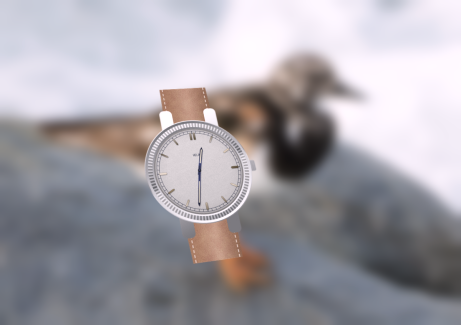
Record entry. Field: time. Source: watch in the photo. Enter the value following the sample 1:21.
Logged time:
12:32
